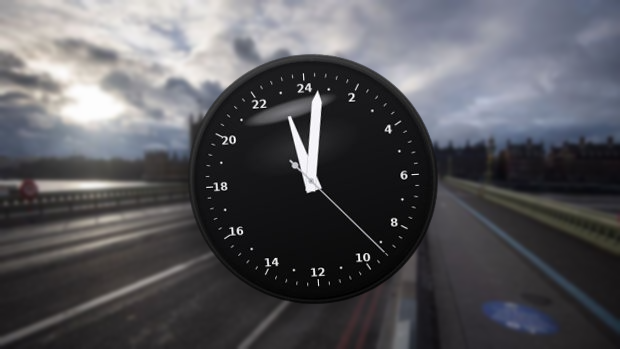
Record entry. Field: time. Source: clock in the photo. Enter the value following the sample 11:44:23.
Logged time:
23:01:23
